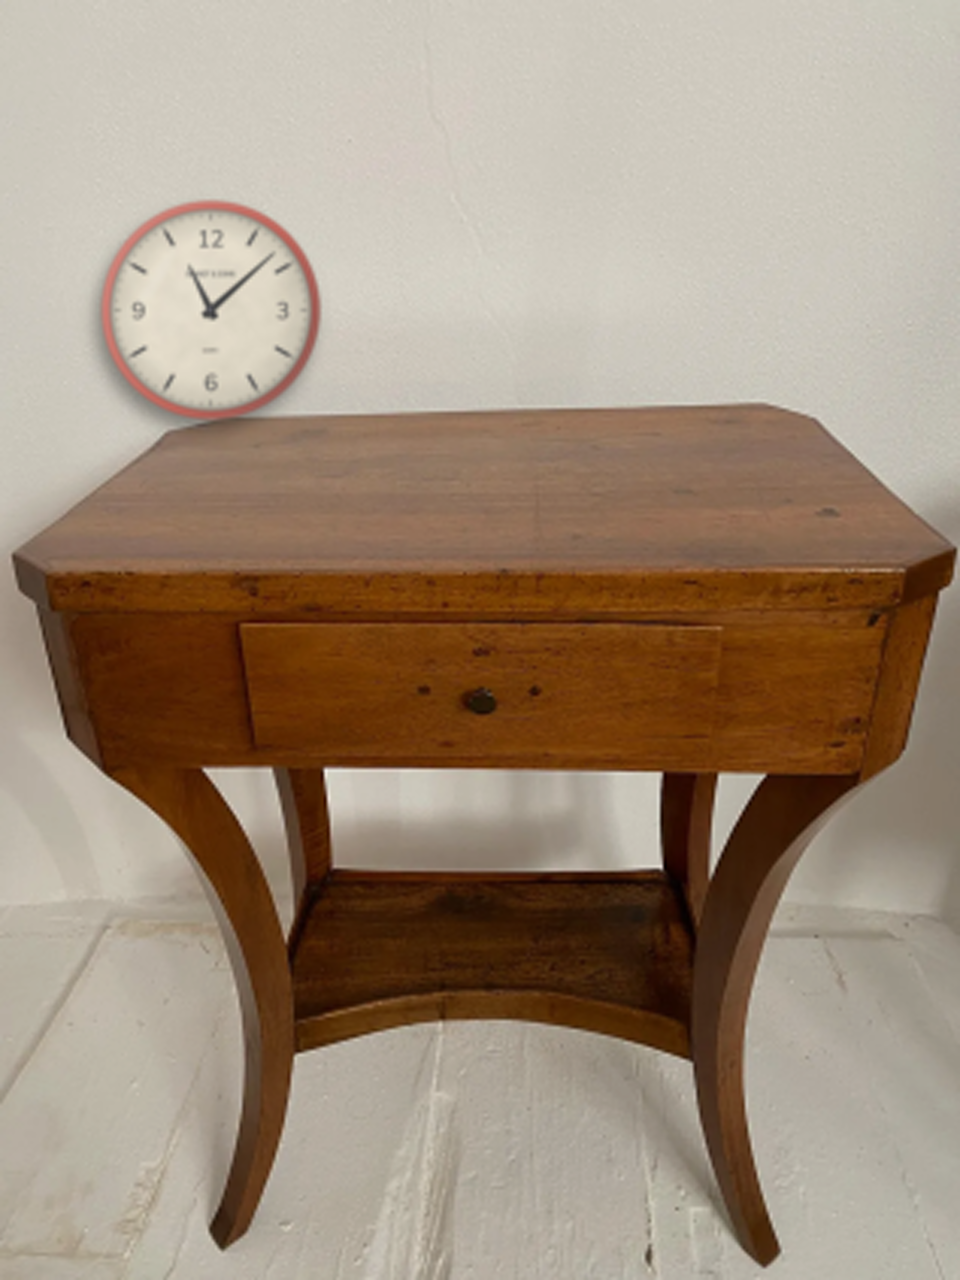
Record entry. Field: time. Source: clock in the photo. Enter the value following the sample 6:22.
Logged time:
11:08
